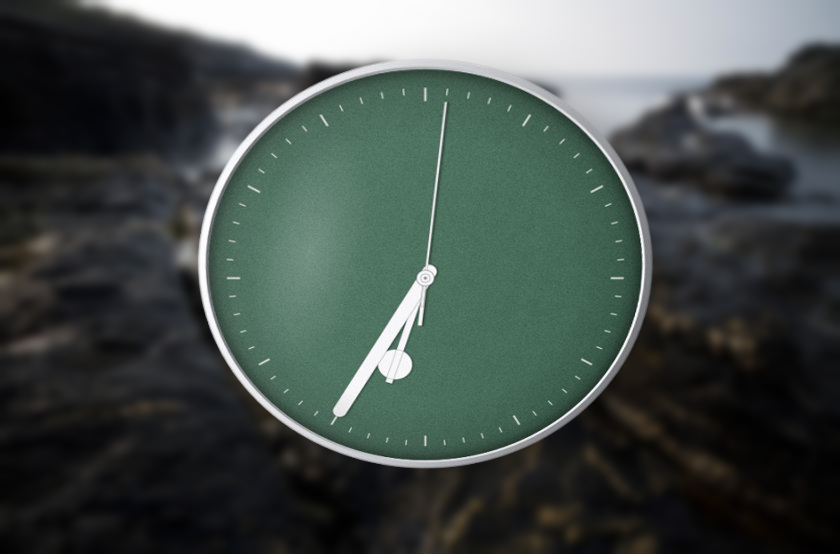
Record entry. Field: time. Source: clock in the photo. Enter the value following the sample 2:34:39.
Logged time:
6:35:01
